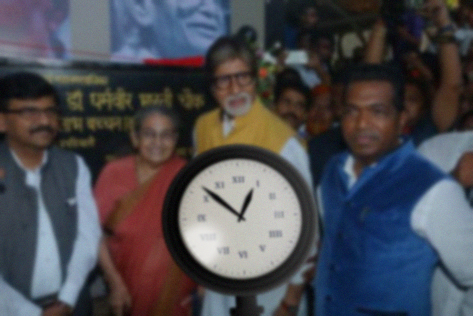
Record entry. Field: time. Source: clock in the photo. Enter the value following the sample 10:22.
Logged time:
12:52
